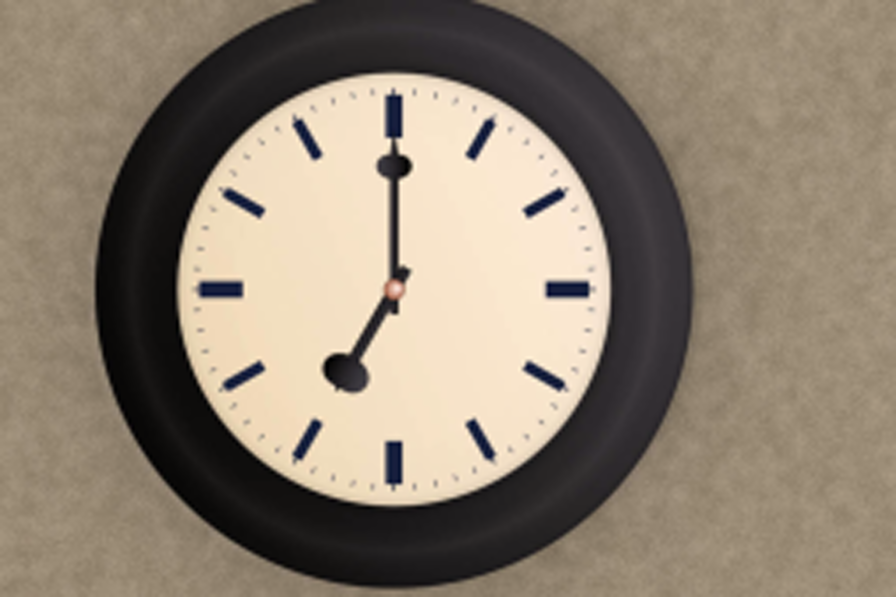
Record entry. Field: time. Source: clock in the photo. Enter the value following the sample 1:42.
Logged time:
7:00
